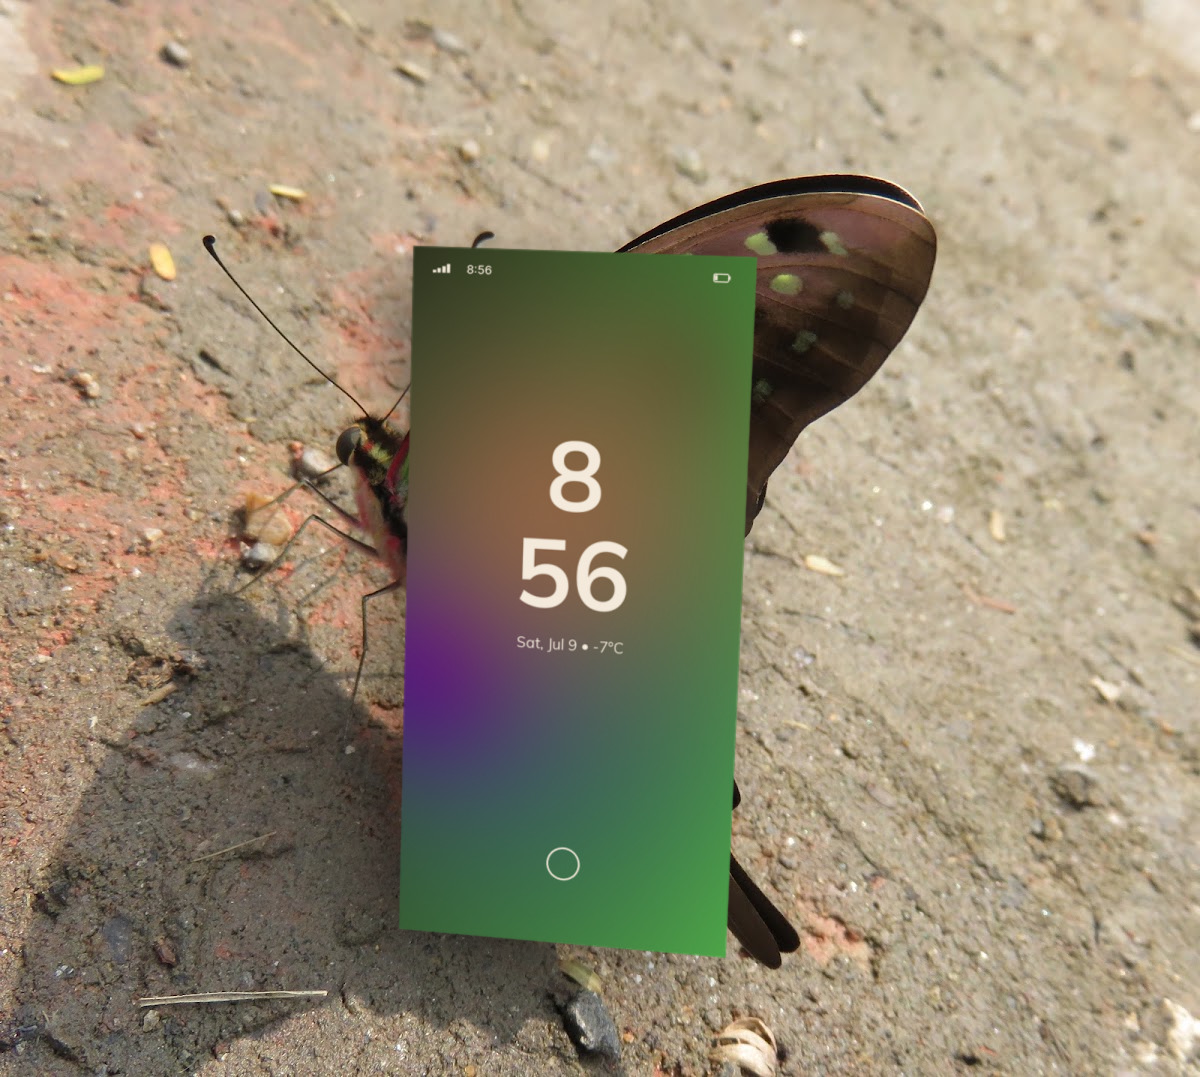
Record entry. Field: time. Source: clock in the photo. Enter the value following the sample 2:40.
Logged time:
8:56
